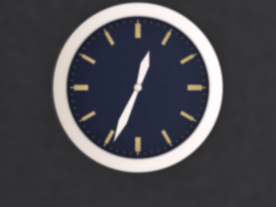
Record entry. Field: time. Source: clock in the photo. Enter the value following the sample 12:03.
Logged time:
12:34
